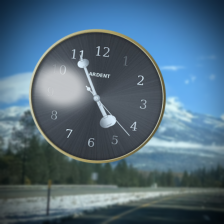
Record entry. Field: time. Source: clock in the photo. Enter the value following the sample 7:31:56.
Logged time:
4:55:22
